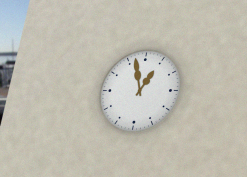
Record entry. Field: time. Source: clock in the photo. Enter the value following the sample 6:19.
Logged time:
12:57
